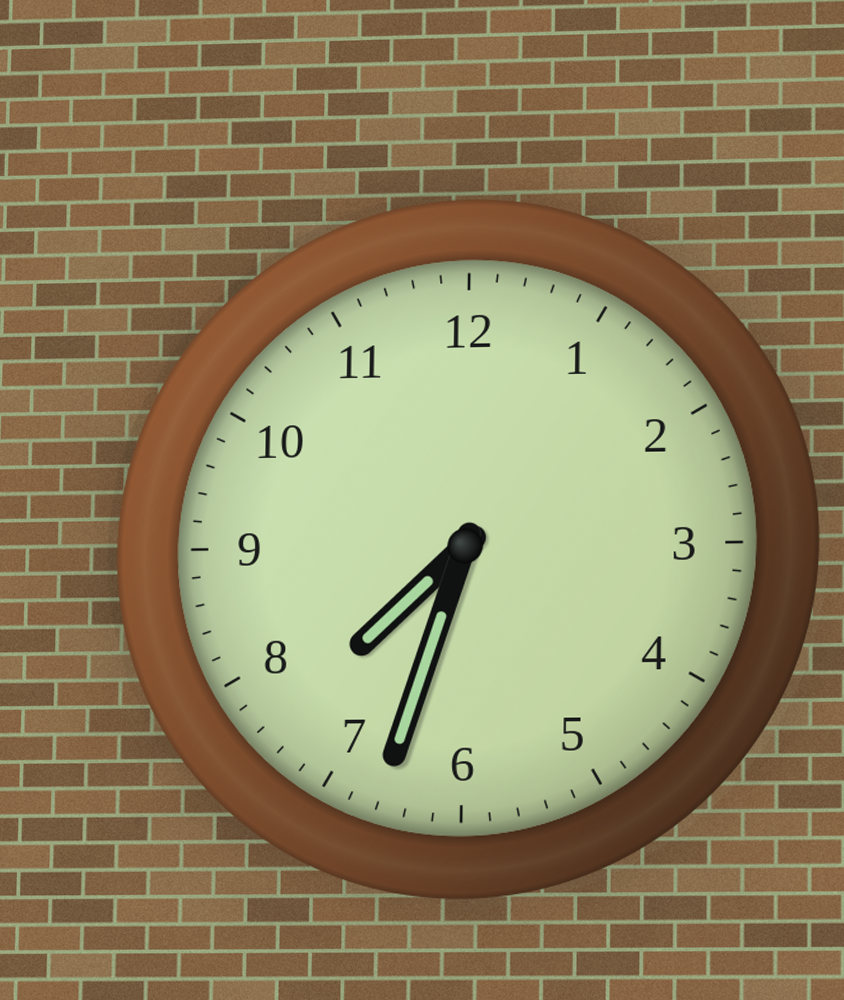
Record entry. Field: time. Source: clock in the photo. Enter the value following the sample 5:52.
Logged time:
7:33
